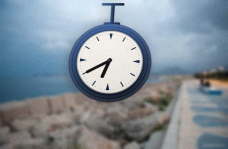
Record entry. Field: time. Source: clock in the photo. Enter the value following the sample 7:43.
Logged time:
6:40
